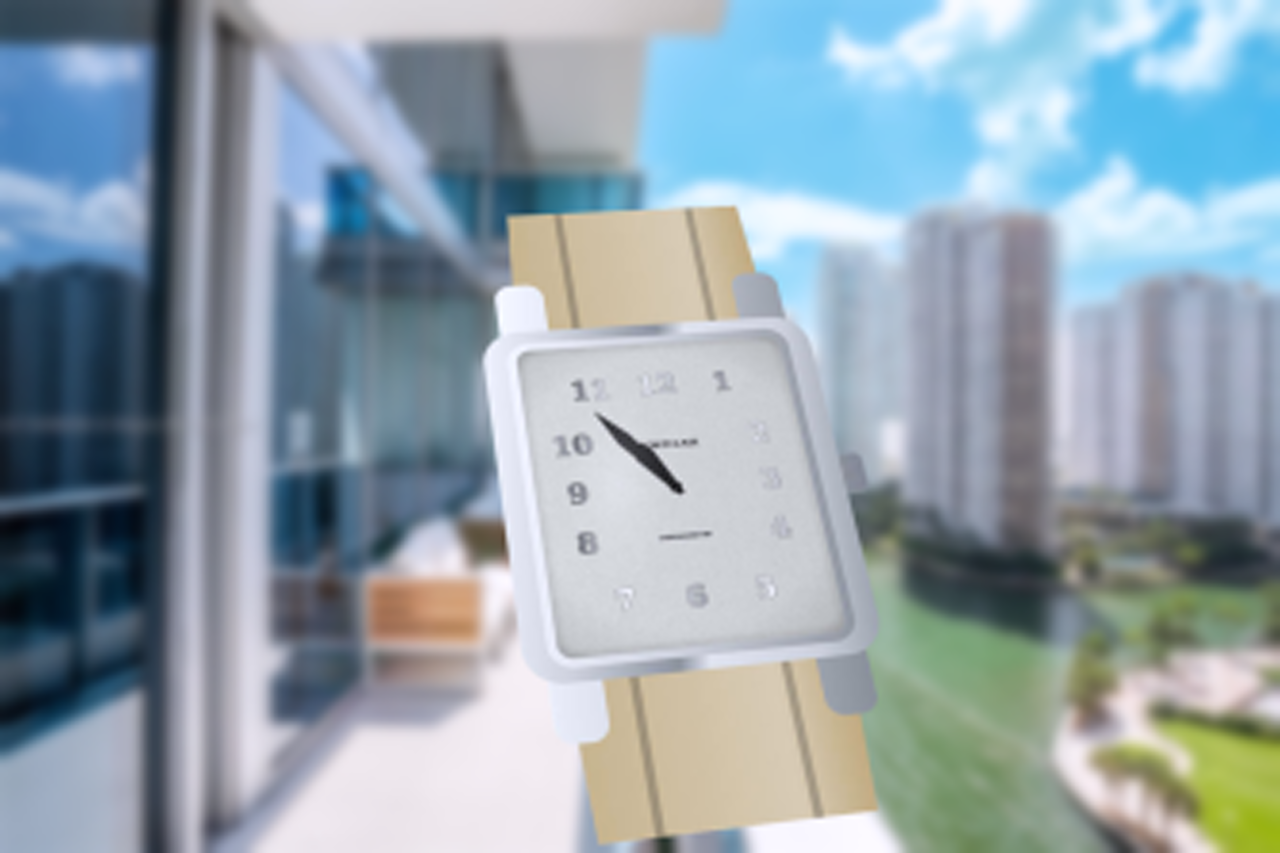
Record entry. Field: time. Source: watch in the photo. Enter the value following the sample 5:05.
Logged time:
10:54
